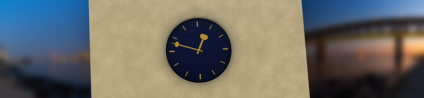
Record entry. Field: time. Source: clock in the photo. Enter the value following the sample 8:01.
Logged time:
12:48
